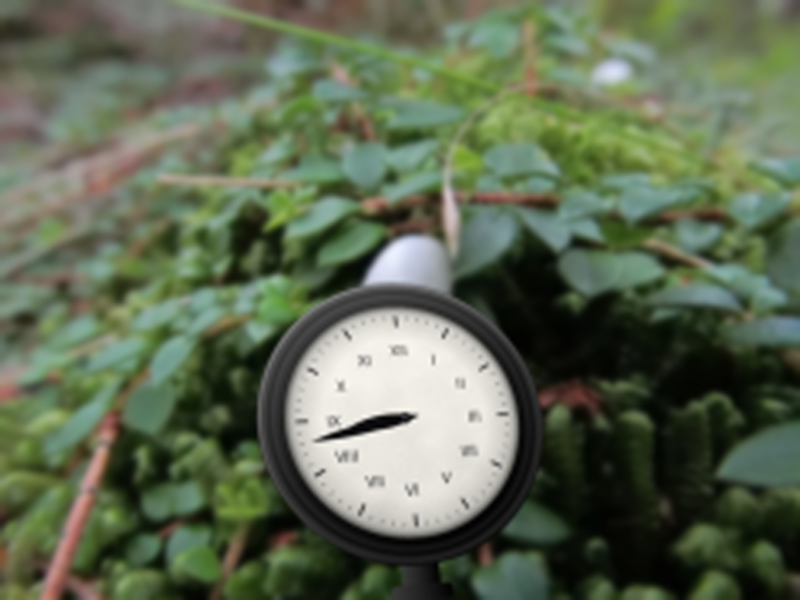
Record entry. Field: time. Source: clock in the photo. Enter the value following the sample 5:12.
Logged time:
8:43
